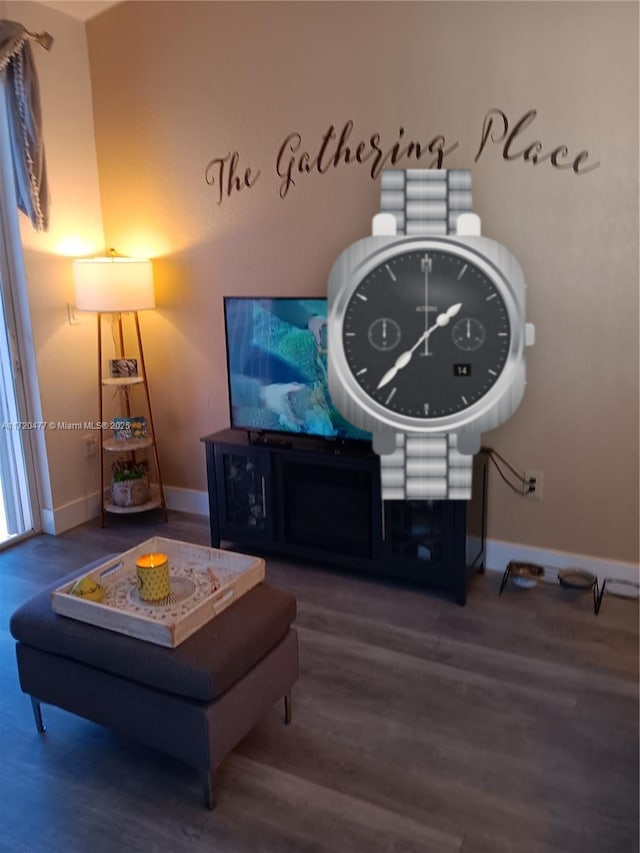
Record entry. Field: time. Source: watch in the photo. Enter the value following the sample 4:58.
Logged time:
1:37
